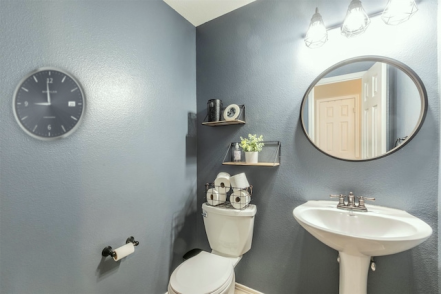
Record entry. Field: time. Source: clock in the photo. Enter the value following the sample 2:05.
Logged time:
8:59
